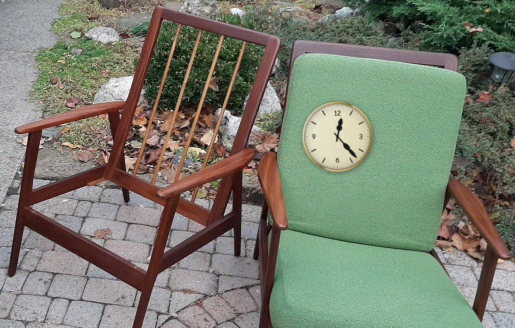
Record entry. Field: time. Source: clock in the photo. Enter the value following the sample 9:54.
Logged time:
12:23
